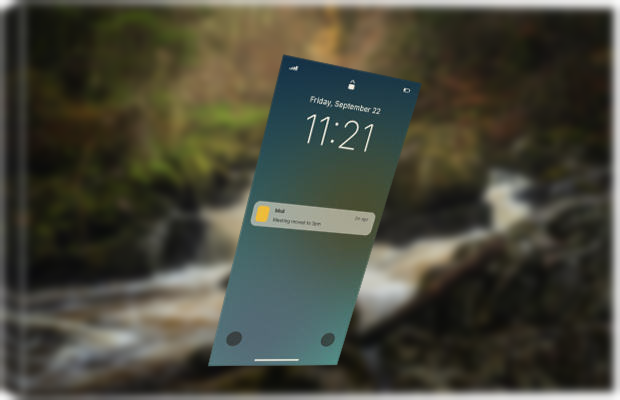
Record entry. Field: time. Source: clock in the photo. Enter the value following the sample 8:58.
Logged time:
11:21
